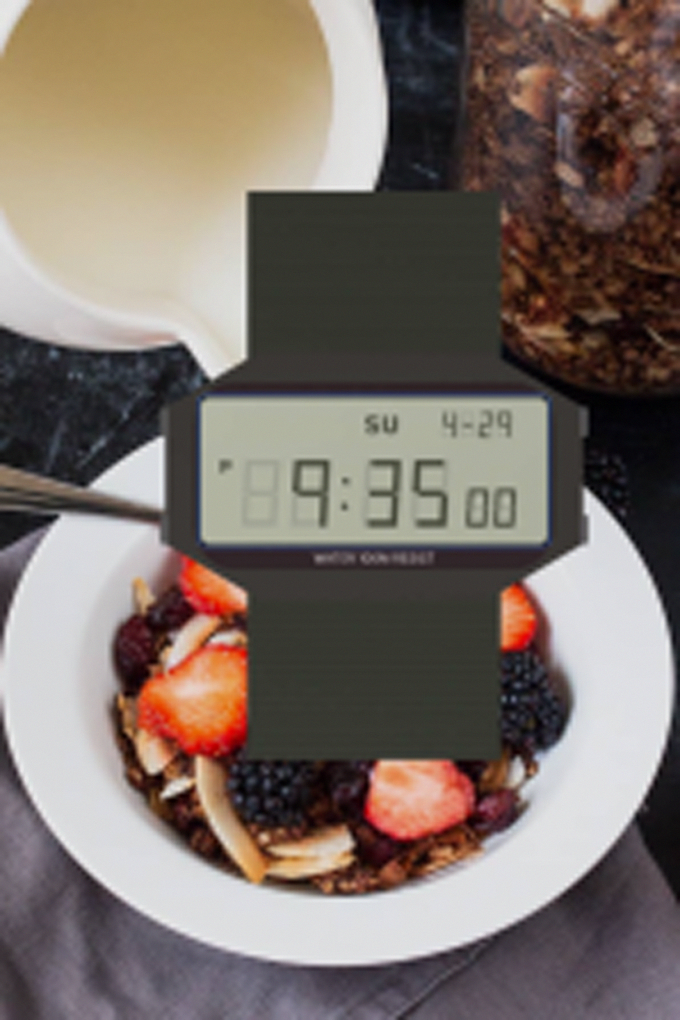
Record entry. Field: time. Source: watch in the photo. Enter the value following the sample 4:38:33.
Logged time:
9:35:00
